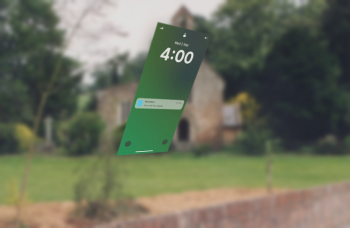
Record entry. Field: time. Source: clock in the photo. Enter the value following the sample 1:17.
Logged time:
4:00
